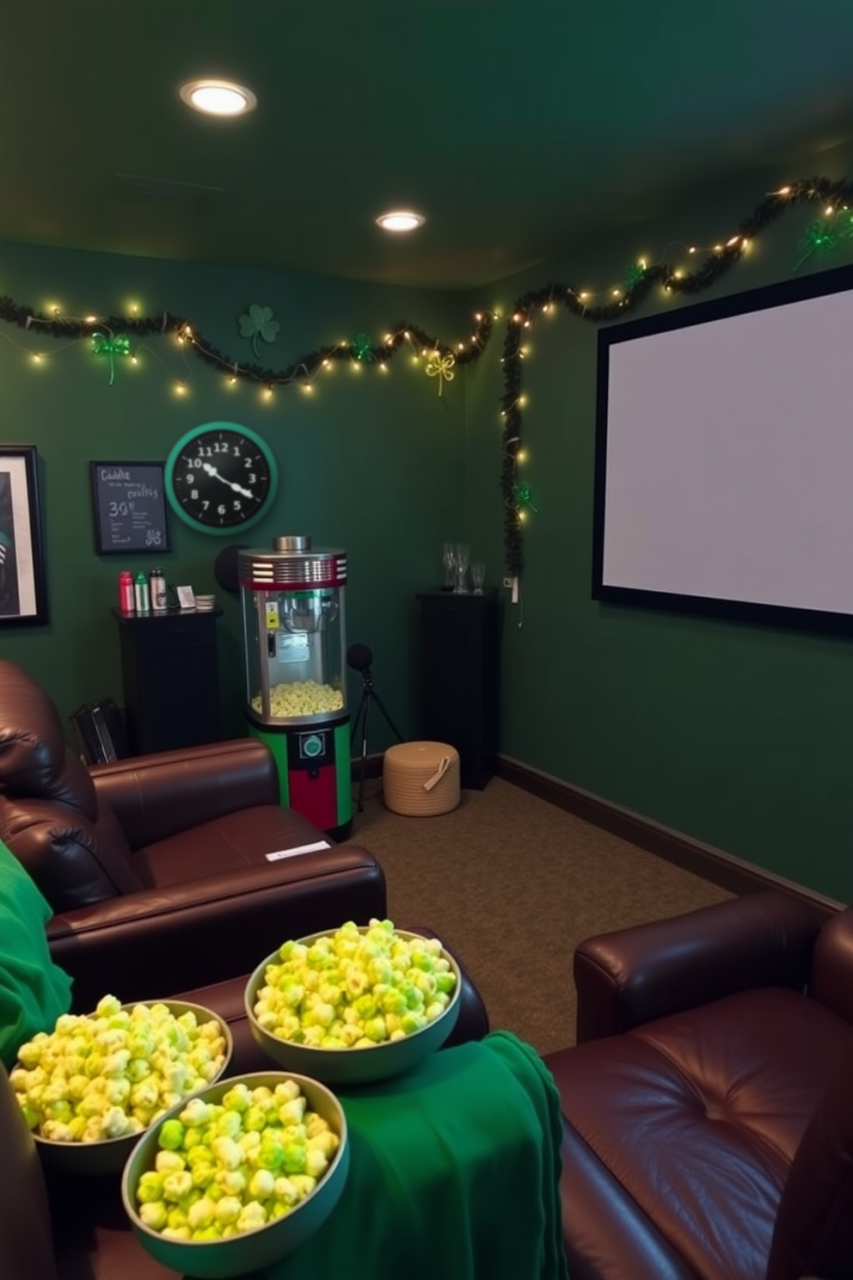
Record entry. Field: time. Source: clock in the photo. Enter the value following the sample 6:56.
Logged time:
10:20
